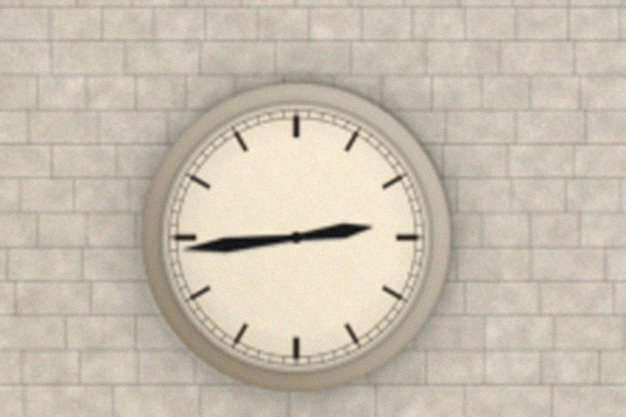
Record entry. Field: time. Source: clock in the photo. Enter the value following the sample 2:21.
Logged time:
2:44
